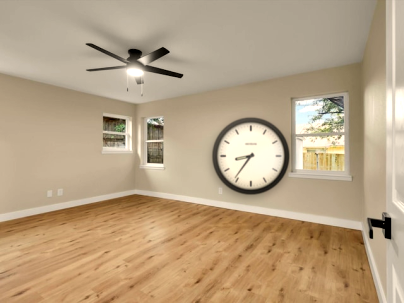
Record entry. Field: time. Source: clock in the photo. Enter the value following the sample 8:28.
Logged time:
8:36
